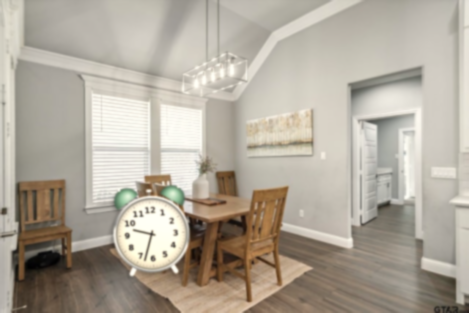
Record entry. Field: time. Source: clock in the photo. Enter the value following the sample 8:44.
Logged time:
9:33
